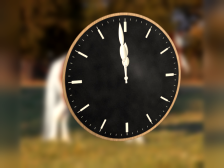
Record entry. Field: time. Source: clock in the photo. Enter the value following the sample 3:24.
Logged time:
11:59
